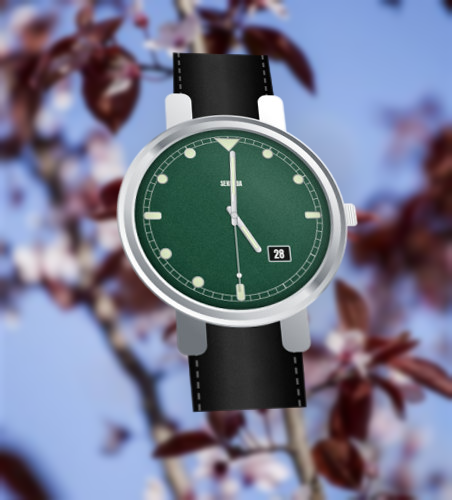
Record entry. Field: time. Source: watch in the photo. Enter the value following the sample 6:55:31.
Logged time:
5:00:30
